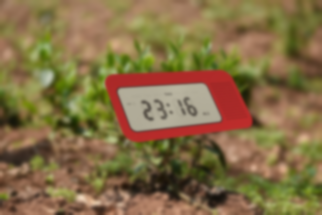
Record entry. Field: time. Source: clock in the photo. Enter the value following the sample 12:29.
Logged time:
23:16
